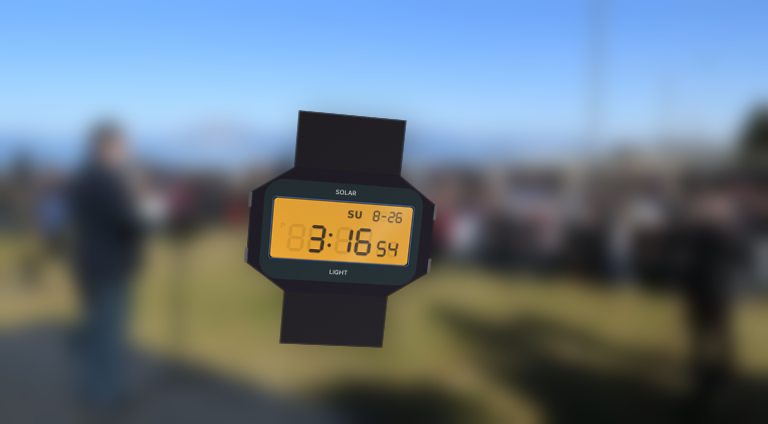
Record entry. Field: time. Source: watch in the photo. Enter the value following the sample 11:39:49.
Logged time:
3:16:54
